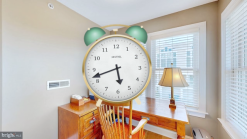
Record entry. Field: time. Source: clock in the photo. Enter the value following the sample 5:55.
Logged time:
5:42
